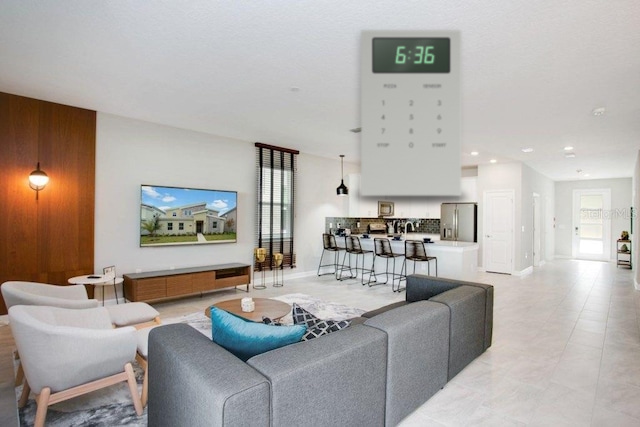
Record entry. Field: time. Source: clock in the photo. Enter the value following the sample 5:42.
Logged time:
6:36
